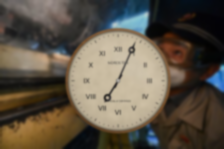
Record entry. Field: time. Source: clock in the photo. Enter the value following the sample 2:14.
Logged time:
7:04
